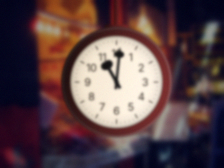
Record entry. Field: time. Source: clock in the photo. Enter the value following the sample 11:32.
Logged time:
11:01
